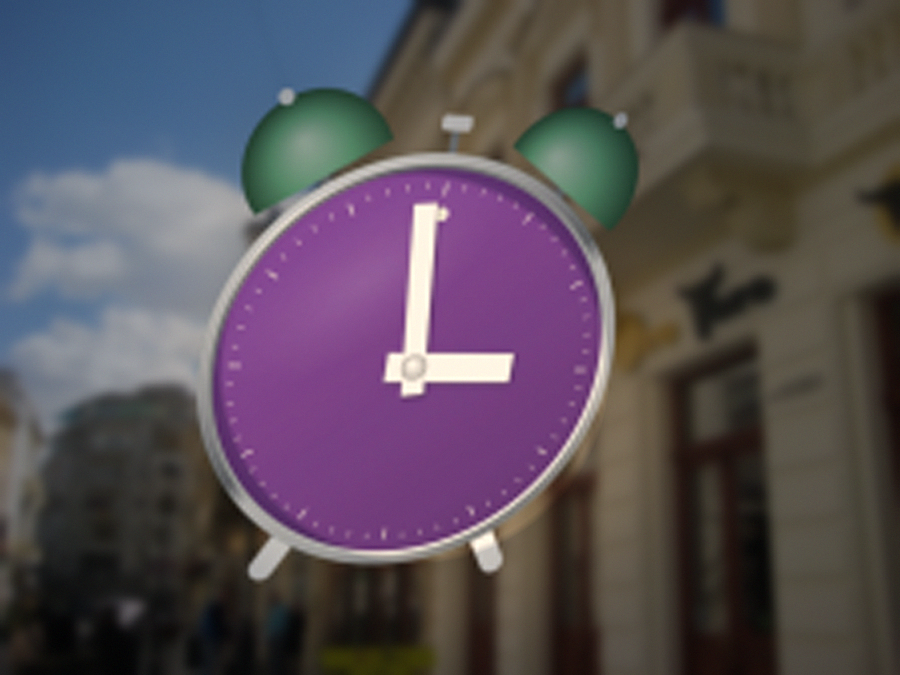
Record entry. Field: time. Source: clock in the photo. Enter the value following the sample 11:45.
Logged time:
2:59
